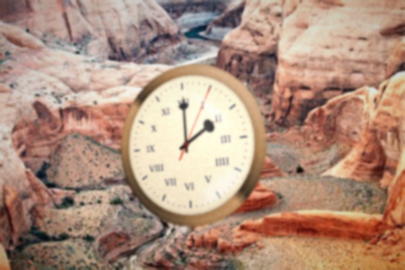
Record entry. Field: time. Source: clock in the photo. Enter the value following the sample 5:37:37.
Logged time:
2:00:05
